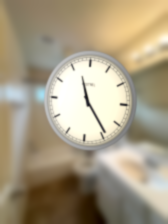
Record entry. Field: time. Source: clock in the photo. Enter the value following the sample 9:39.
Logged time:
11:24
